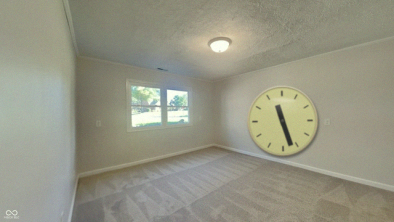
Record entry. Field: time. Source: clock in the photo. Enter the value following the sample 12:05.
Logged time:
11:27
